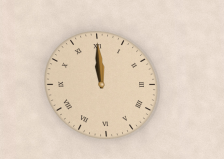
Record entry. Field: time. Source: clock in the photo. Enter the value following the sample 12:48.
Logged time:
12:00
